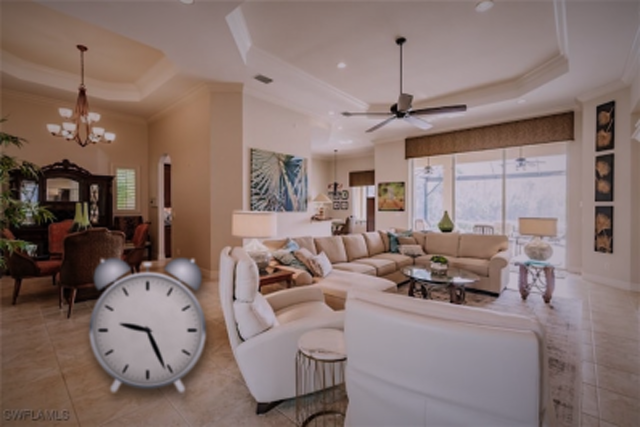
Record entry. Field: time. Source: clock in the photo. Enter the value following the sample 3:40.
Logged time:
9:26
